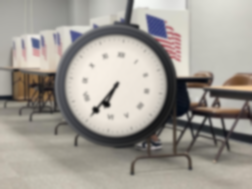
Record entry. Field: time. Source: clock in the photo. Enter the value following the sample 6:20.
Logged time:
6:35
